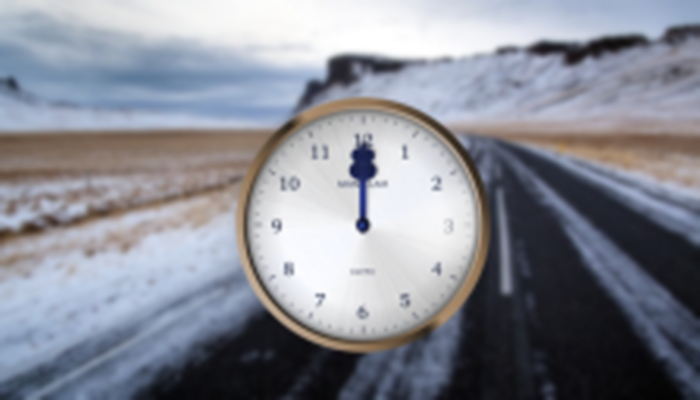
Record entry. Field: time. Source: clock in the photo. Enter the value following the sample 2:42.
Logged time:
12:00
